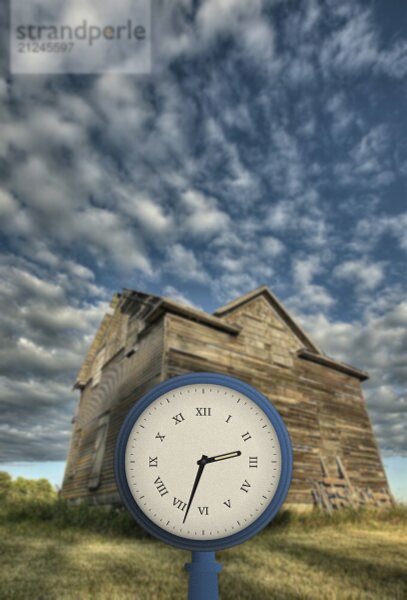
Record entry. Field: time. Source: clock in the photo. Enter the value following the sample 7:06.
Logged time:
2:33
